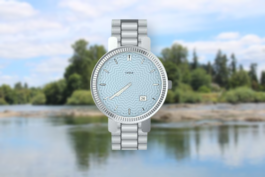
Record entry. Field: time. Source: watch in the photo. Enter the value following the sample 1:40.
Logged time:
7:39
